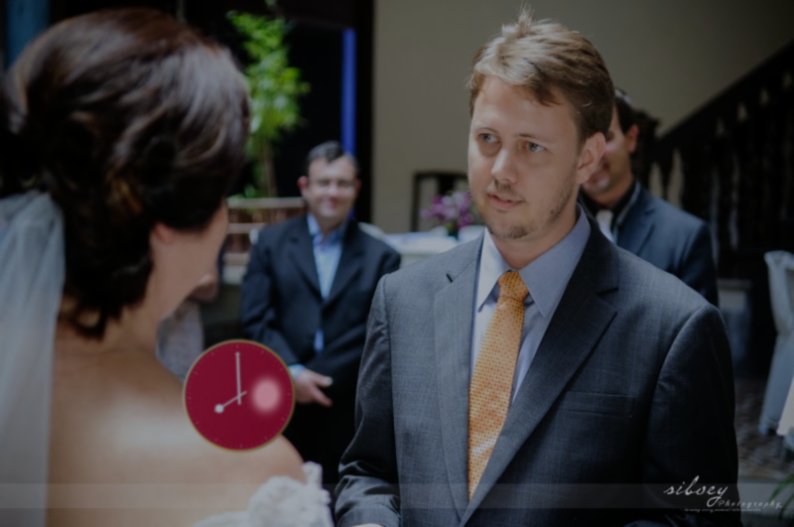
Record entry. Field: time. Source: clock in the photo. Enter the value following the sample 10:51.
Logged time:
8:00
